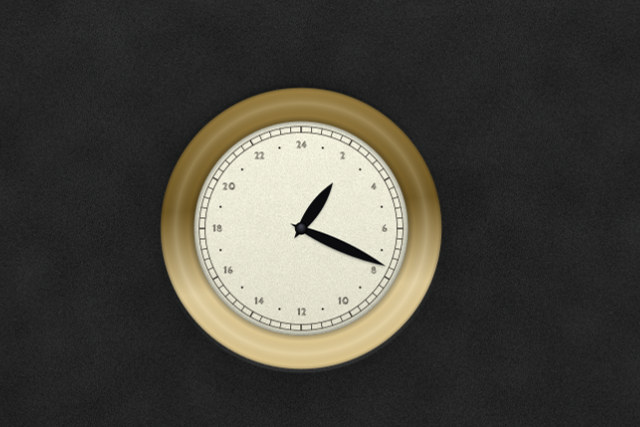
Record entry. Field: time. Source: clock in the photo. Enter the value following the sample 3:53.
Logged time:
2:19
